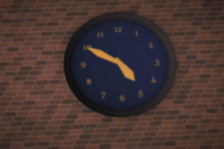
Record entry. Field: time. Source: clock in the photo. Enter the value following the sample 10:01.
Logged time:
4:50
